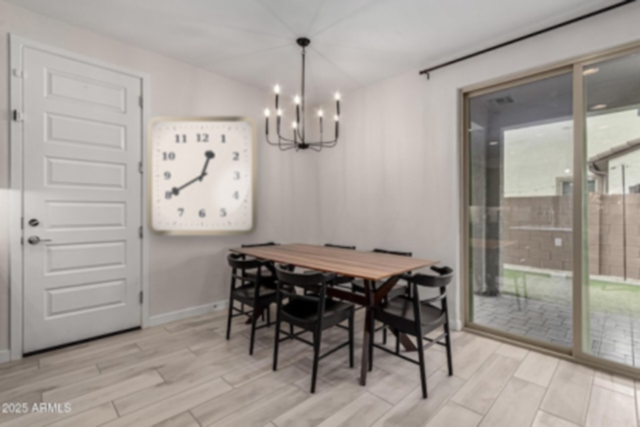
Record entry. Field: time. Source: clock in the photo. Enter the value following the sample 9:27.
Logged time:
12:40
